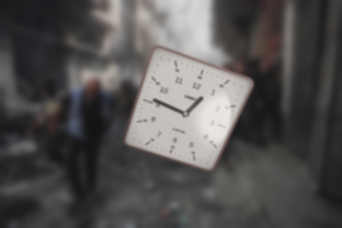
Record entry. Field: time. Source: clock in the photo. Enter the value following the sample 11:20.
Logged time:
12:46
